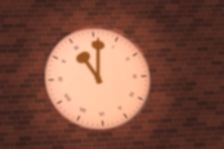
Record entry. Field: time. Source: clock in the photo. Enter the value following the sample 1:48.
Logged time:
11:01
